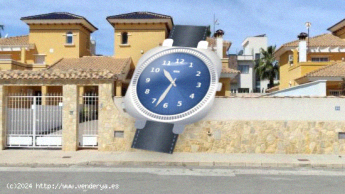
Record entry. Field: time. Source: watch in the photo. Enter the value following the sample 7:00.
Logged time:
10:33
